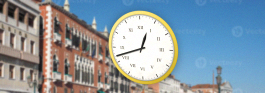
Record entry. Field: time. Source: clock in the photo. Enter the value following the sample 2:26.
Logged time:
12:42
